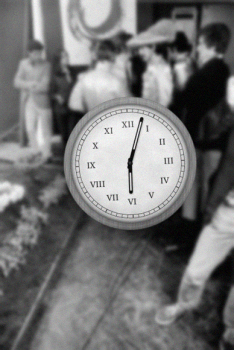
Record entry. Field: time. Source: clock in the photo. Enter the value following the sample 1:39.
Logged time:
6:03
